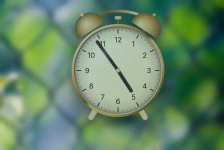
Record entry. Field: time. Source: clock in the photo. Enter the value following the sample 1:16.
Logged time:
4:54
